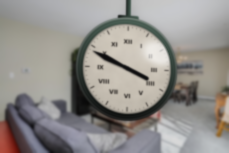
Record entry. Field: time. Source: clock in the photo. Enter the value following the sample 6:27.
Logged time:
3:49
